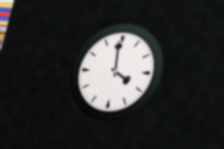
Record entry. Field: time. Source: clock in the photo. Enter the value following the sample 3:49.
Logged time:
3:59
